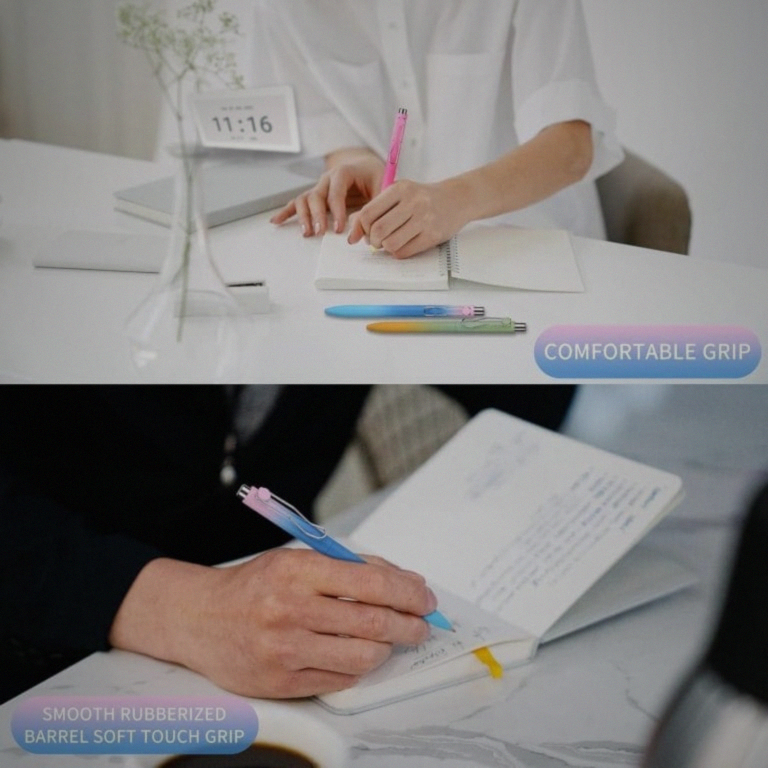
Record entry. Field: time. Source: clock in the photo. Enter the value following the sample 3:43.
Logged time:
11:16
